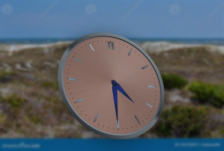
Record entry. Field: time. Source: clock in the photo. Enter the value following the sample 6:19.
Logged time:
4:30
